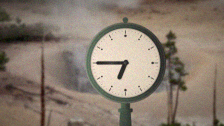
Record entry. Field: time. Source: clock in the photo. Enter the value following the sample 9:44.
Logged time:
6:45
